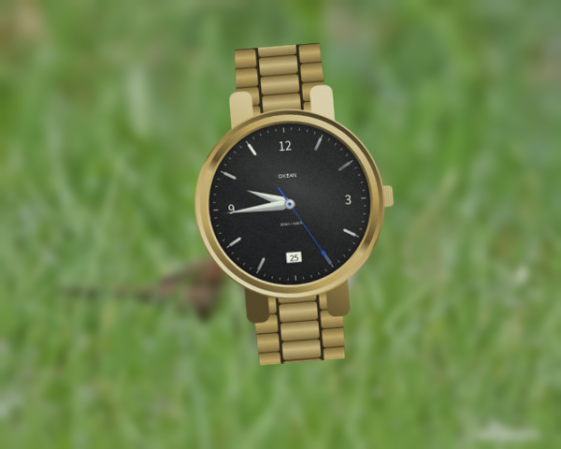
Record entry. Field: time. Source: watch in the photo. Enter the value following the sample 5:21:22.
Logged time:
9:44:25
